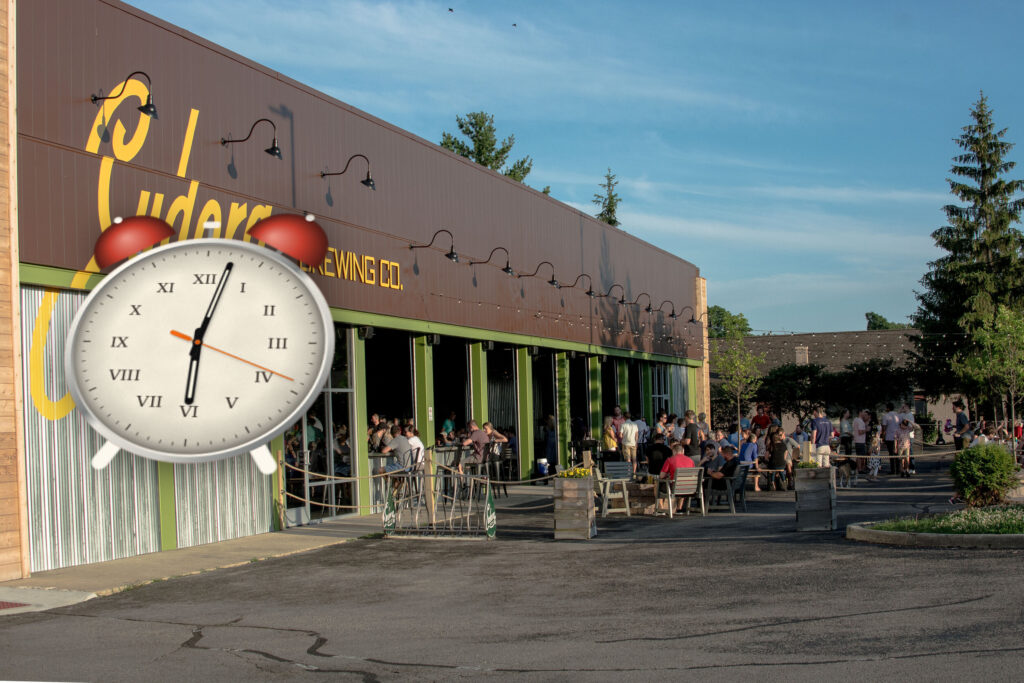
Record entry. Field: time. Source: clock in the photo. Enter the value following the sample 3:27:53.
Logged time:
6:02:19
